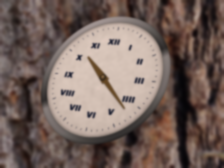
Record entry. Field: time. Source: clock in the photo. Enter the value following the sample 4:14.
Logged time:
10:22
